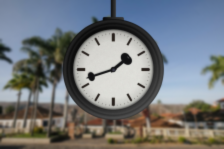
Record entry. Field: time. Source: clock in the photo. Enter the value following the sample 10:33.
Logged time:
1:42
